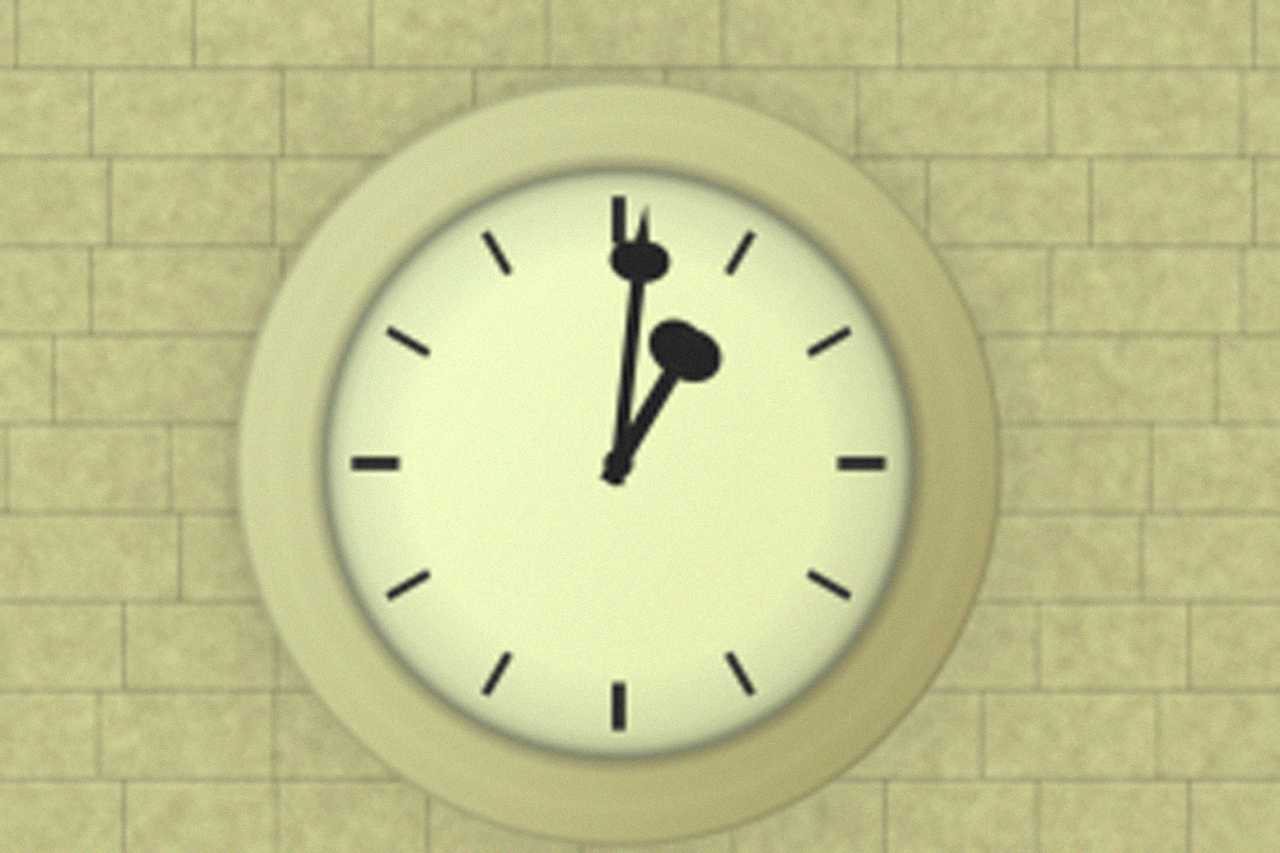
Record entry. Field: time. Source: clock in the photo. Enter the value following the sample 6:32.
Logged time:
1:01
